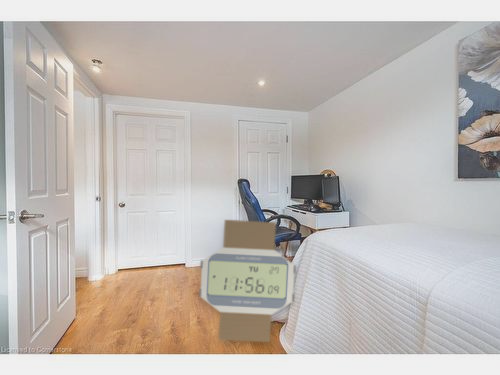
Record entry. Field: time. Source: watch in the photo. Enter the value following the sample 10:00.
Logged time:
11:56
